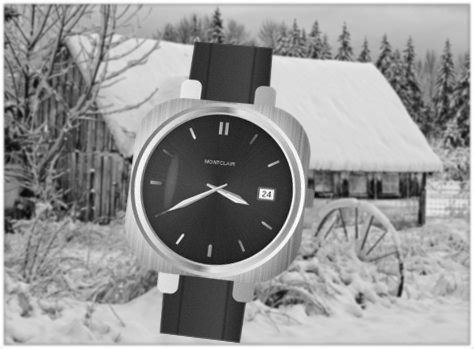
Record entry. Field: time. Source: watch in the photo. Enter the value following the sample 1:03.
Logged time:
3:40
